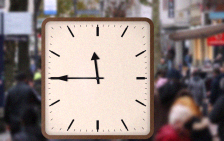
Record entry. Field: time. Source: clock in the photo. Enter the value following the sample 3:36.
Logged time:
11:45
